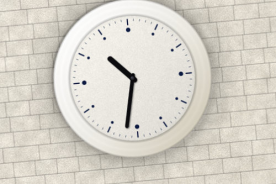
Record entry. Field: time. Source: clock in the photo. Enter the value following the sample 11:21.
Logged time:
10:32
